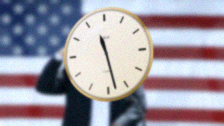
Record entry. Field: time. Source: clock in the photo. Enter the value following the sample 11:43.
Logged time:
11:28
